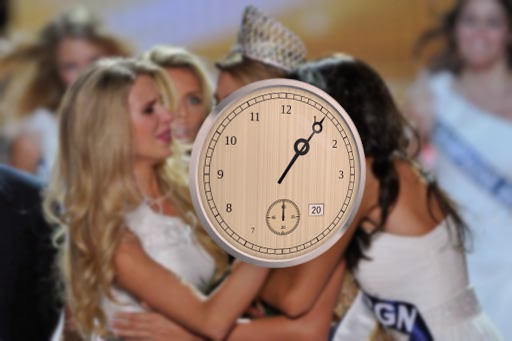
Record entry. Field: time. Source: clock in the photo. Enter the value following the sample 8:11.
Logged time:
1:06
